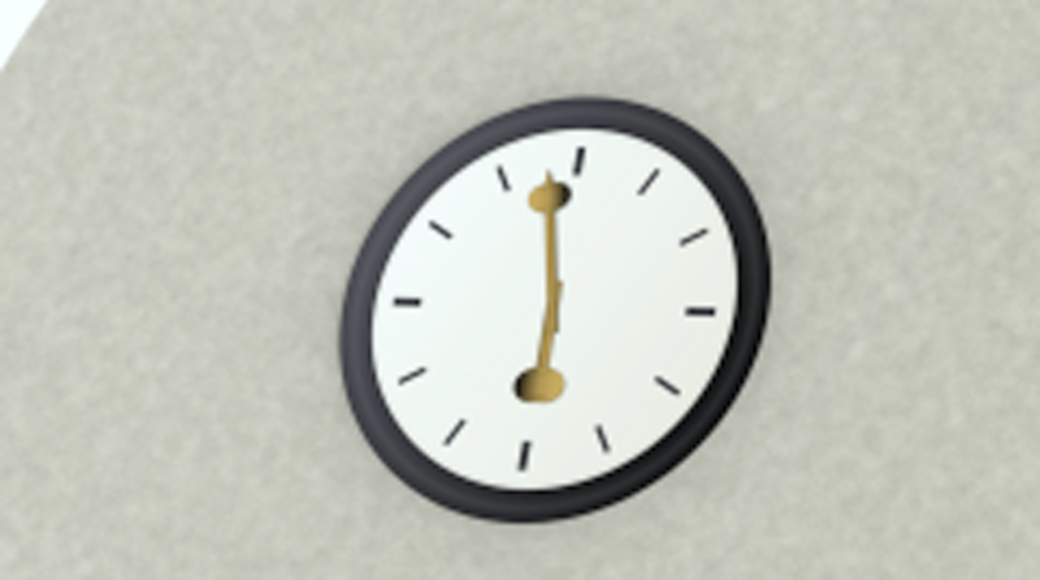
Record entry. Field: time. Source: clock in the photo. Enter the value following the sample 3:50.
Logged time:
5:58
